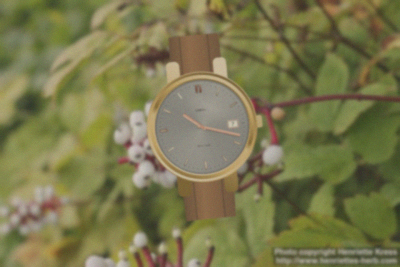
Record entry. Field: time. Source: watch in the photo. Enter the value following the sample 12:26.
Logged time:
10:18
